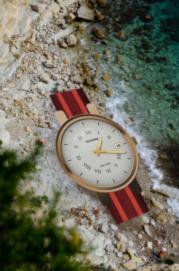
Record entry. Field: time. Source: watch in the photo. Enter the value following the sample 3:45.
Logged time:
1:18
